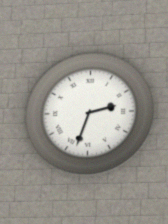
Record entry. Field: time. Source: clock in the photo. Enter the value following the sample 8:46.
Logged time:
2:33
